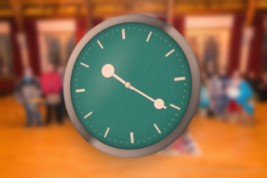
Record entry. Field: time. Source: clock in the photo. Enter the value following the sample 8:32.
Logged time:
10:21
